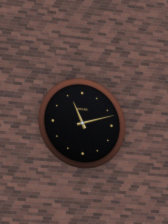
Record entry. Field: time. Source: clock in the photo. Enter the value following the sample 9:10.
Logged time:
11:12
